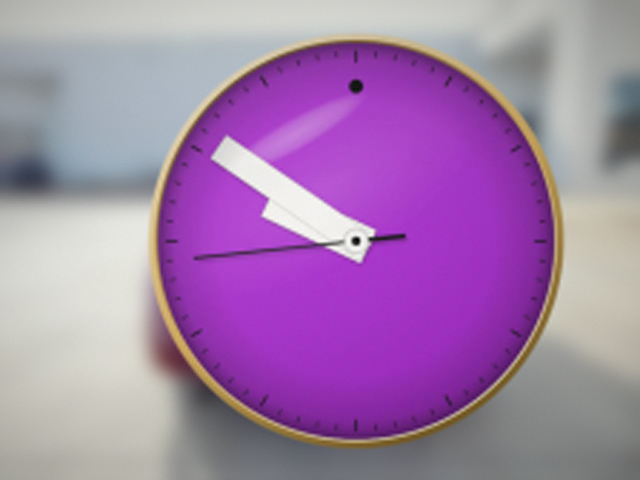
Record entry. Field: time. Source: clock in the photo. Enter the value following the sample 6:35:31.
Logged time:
9:50:44
